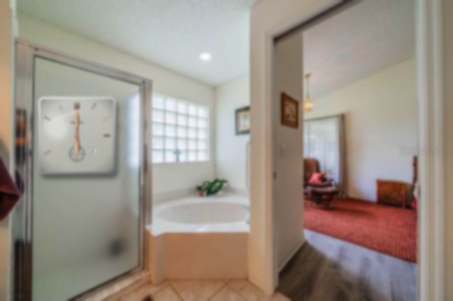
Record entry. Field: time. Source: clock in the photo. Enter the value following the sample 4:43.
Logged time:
6:00
